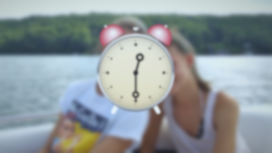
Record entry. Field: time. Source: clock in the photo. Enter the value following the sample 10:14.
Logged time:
12:30
